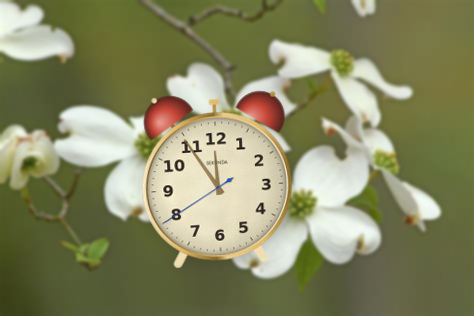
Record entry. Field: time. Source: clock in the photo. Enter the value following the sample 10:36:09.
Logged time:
11:54:40
